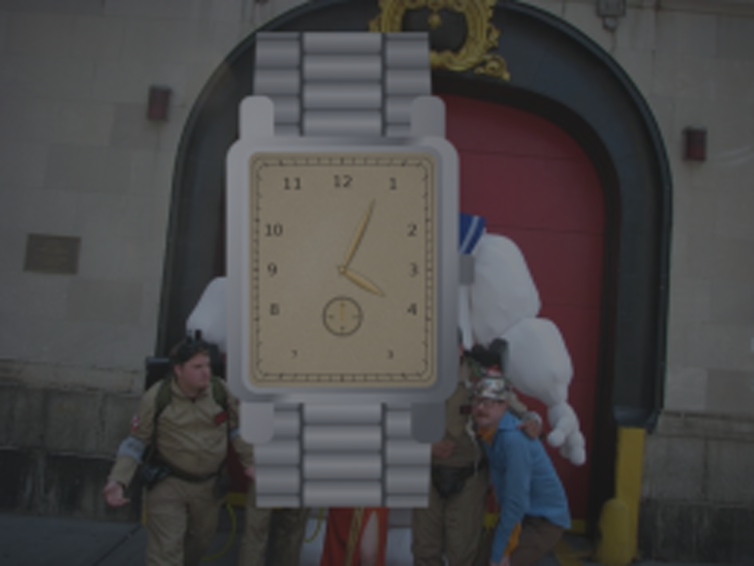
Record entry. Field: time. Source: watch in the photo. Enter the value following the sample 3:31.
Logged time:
4:04
